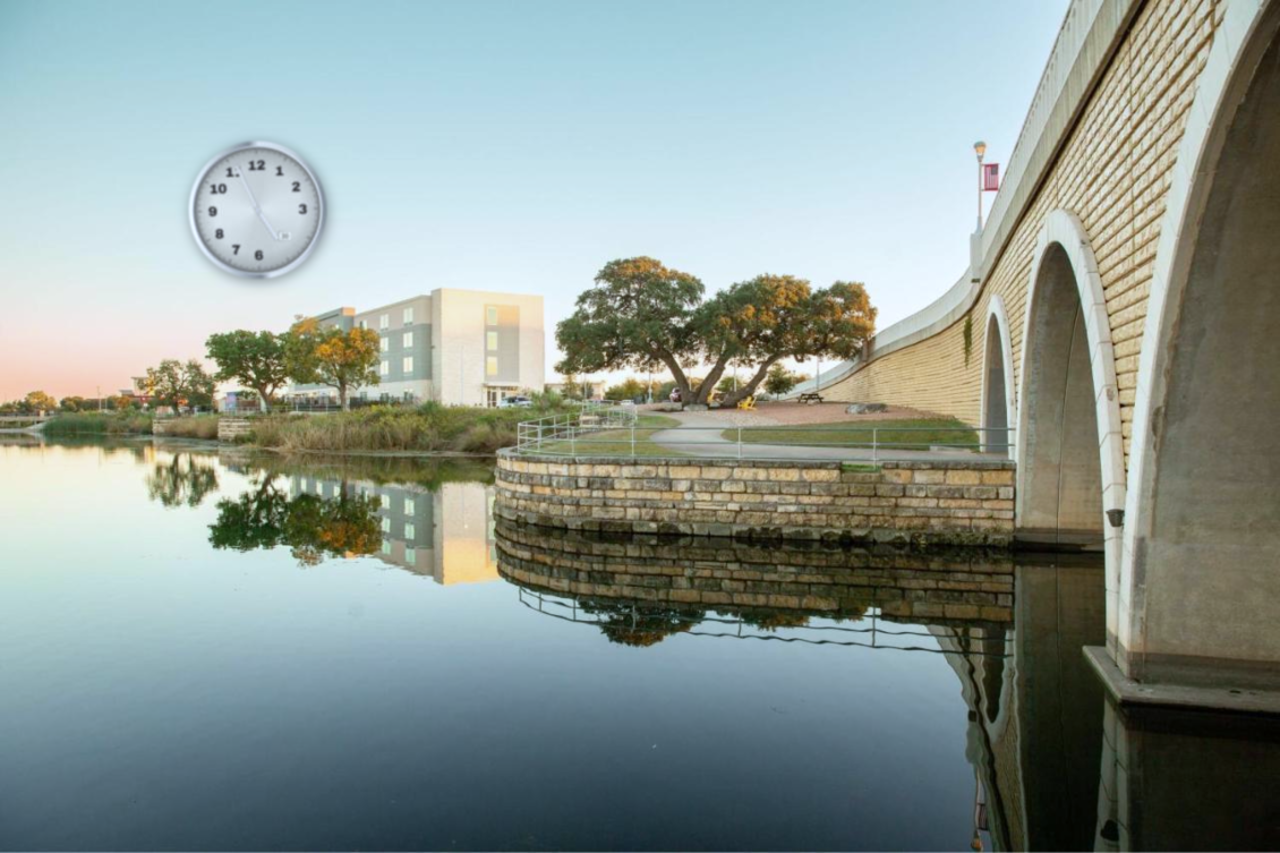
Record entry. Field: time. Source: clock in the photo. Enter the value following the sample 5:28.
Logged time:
4:56
